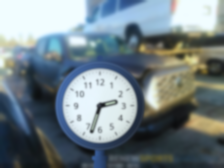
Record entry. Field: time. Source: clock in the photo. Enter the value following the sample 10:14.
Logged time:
2:33
